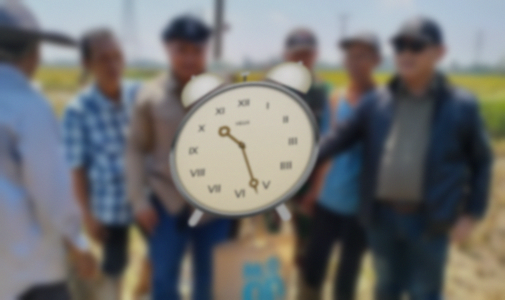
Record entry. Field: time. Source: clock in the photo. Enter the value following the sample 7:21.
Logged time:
10:27
